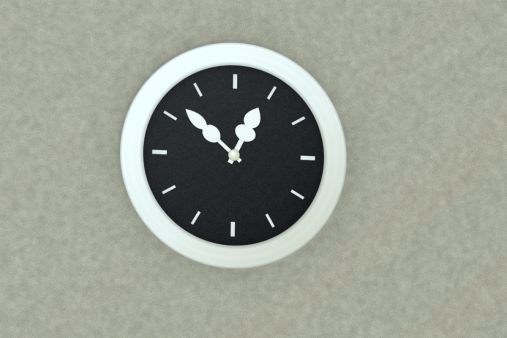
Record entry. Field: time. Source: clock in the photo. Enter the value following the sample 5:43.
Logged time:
12:52
